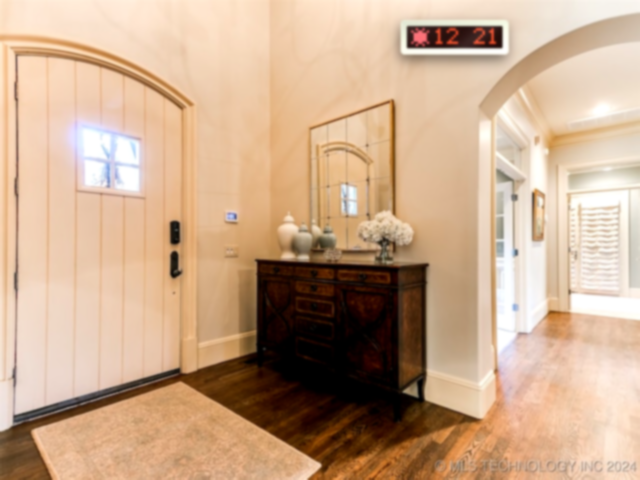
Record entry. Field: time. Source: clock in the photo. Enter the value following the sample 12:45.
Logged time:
12:21
